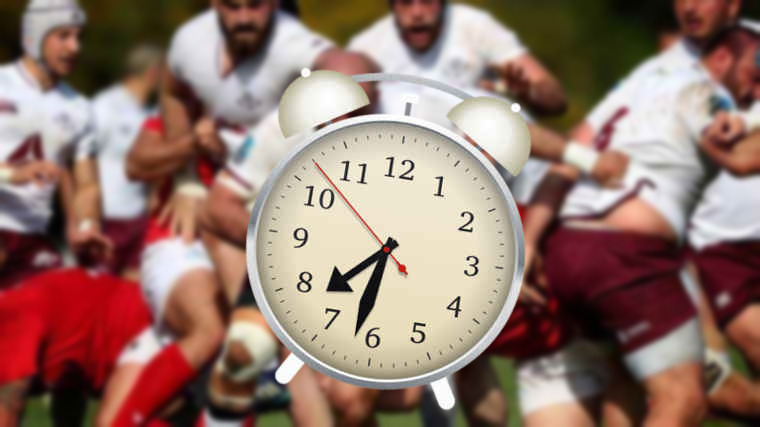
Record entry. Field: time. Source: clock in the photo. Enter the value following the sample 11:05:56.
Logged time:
7:31:52
